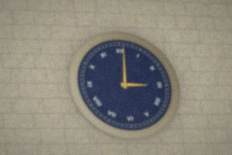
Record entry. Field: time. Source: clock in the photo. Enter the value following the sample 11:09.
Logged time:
3:01
